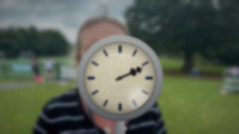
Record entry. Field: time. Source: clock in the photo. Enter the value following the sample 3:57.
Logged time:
2:11
